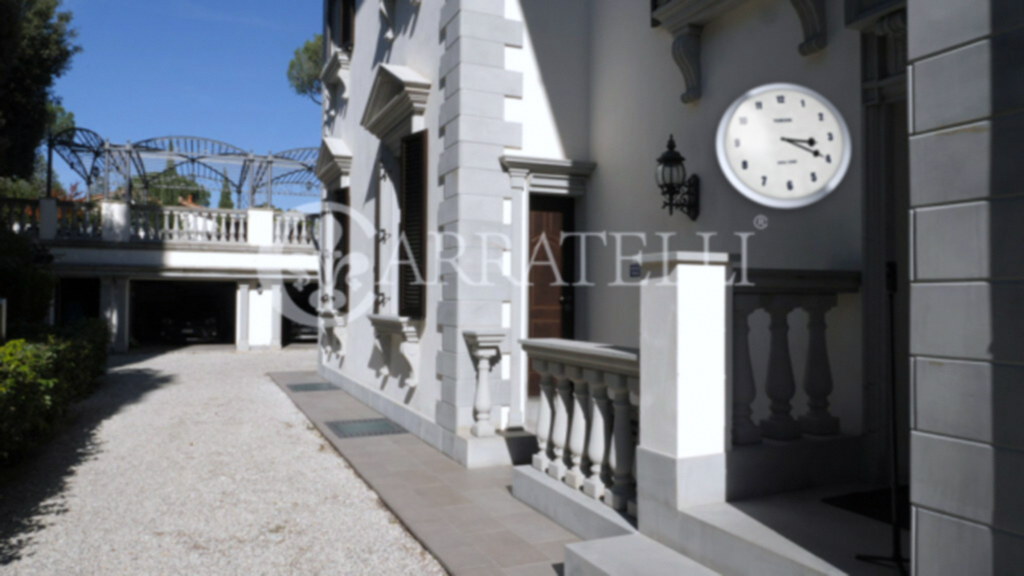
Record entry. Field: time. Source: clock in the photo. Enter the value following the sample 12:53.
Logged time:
3:20
